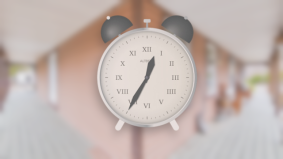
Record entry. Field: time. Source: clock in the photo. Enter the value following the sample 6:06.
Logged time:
12:35
